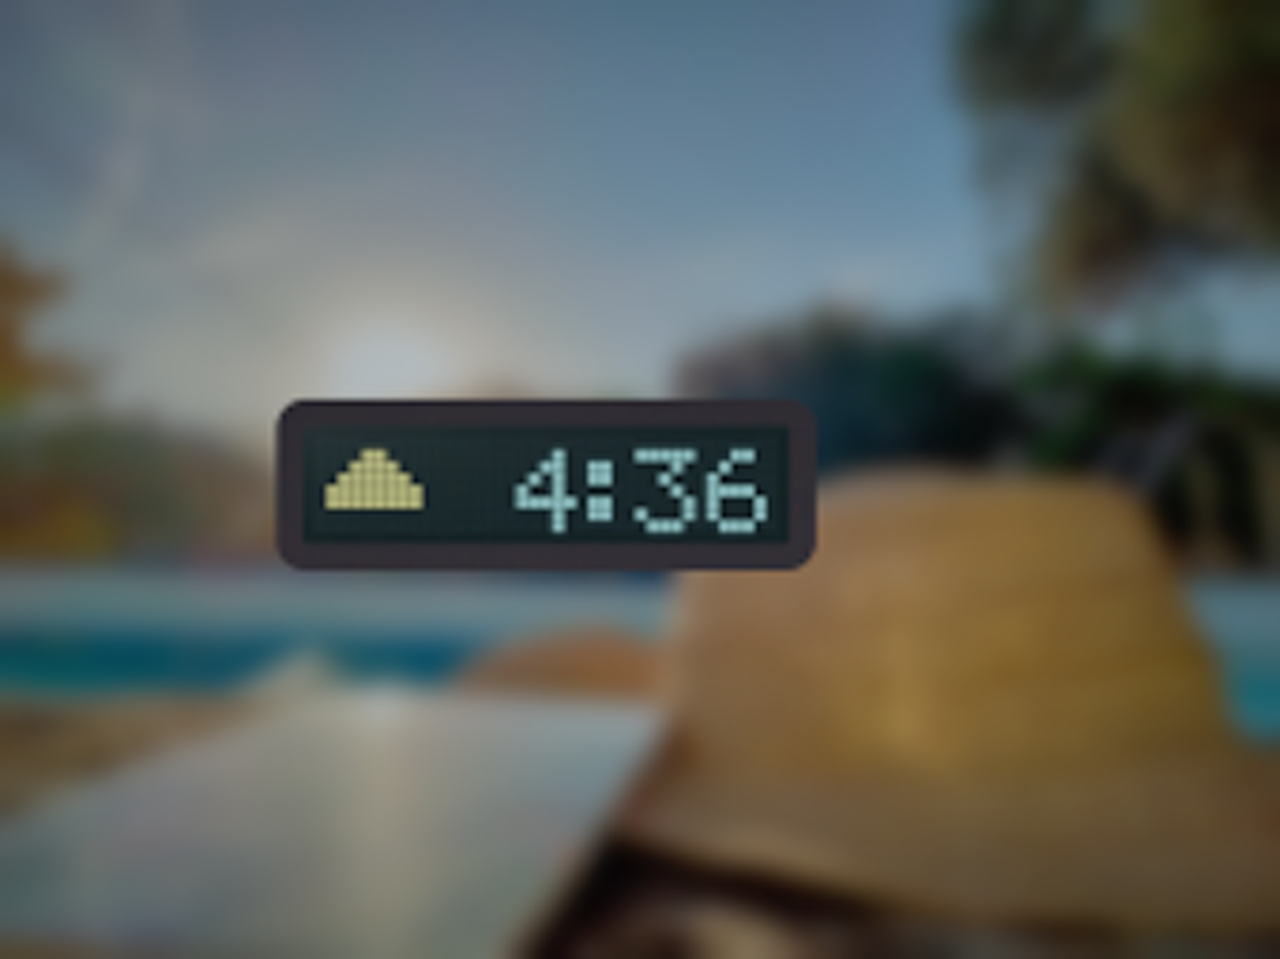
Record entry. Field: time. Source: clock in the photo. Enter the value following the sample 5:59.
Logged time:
4:36
